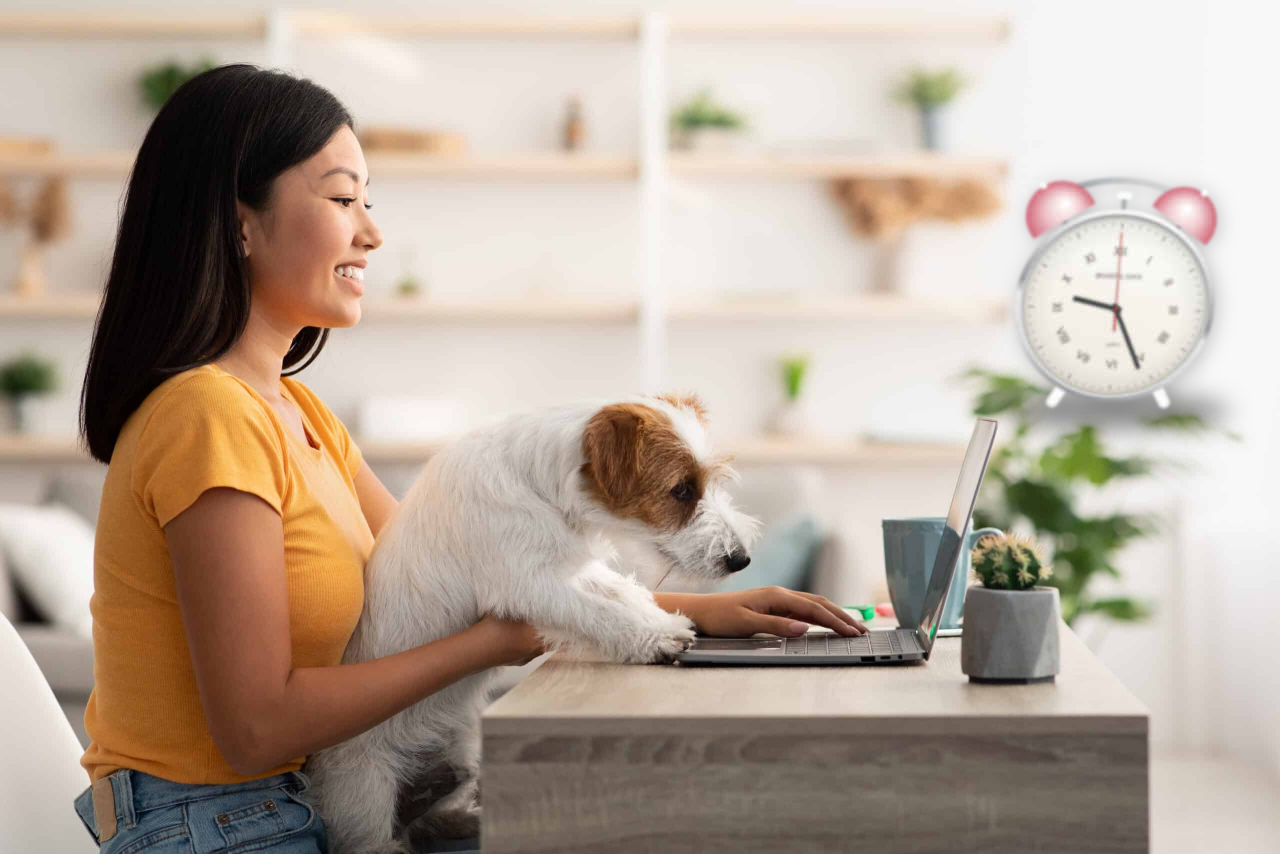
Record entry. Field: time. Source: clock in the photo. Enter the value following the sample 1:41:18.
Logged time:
9:26:00
